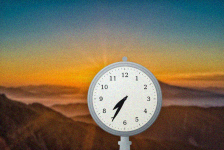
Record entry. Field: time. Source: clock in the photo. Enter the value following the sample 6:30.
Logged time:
7:35
